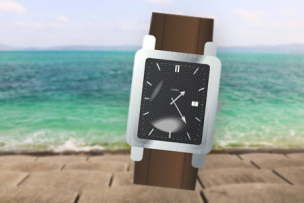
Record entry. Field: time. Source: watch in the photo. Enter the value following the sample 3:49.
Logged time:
1:24
